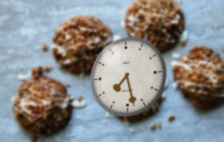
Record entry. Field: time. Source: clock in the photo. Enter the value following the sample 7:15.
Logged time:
7:28
